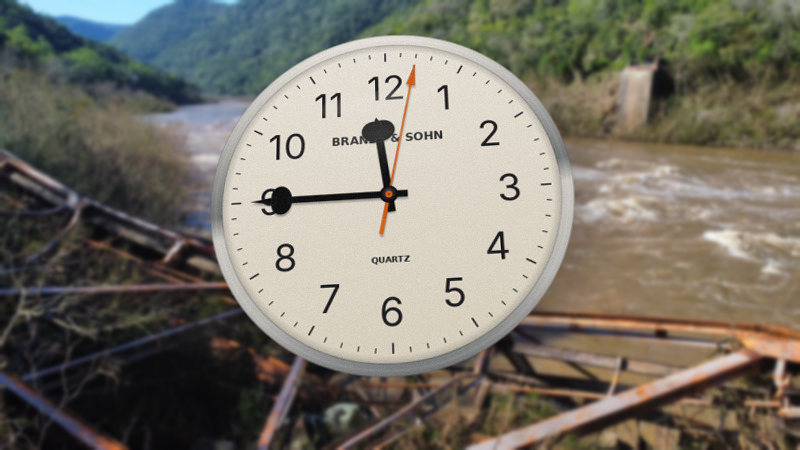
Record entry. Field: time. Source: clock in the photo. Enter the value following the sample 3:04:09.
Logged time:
11:45:02
